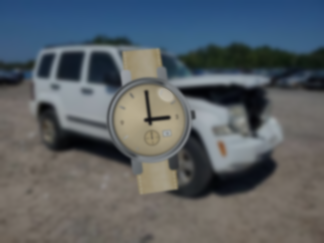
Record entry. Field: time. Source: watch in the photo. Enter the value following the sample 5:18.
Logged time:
3:00
